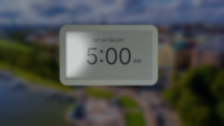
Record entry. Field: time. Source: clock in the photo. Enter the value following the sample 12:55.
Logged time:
5:00
